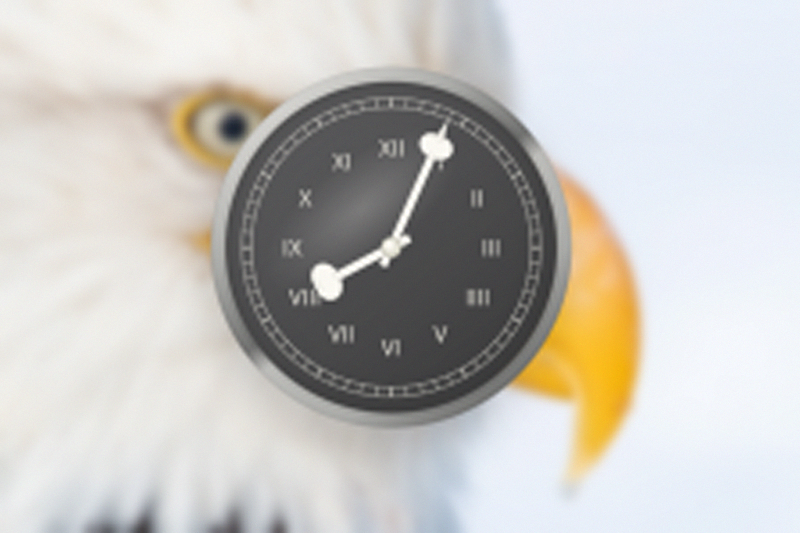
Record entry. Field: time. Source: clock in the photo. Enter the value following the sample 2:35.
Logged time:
8:04
